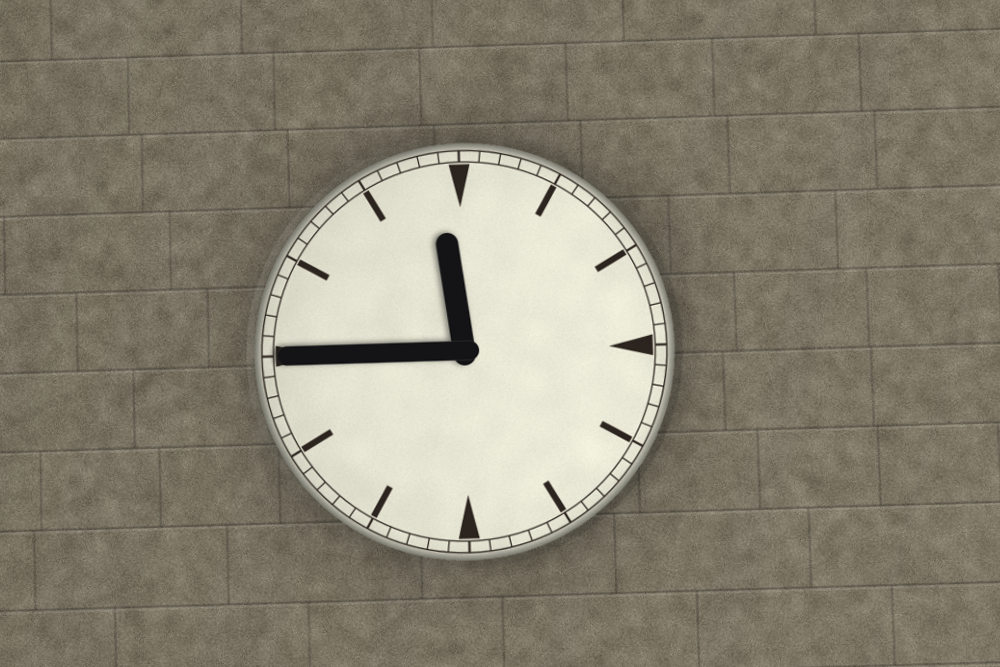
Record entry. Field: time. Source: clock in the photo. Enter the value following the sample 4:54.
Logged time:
11:45
